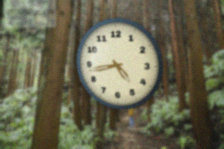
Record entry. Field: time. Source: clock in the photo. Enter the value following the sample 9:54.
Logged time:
4:43
